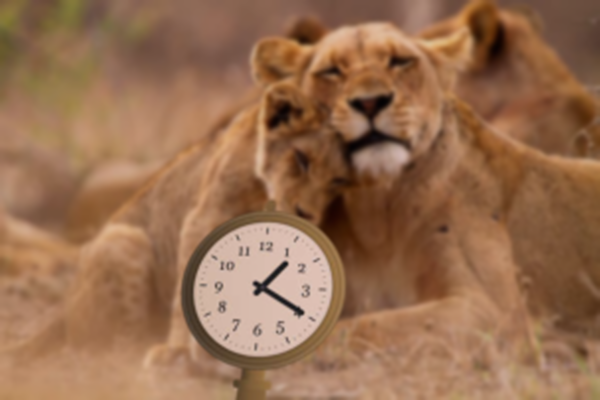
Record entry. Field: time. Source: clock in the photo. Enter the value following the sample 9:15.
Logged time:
1:20
